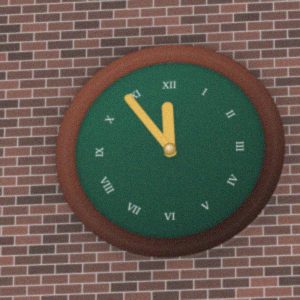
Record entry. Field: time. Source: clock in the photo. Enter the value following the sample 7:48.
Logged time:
11:54
